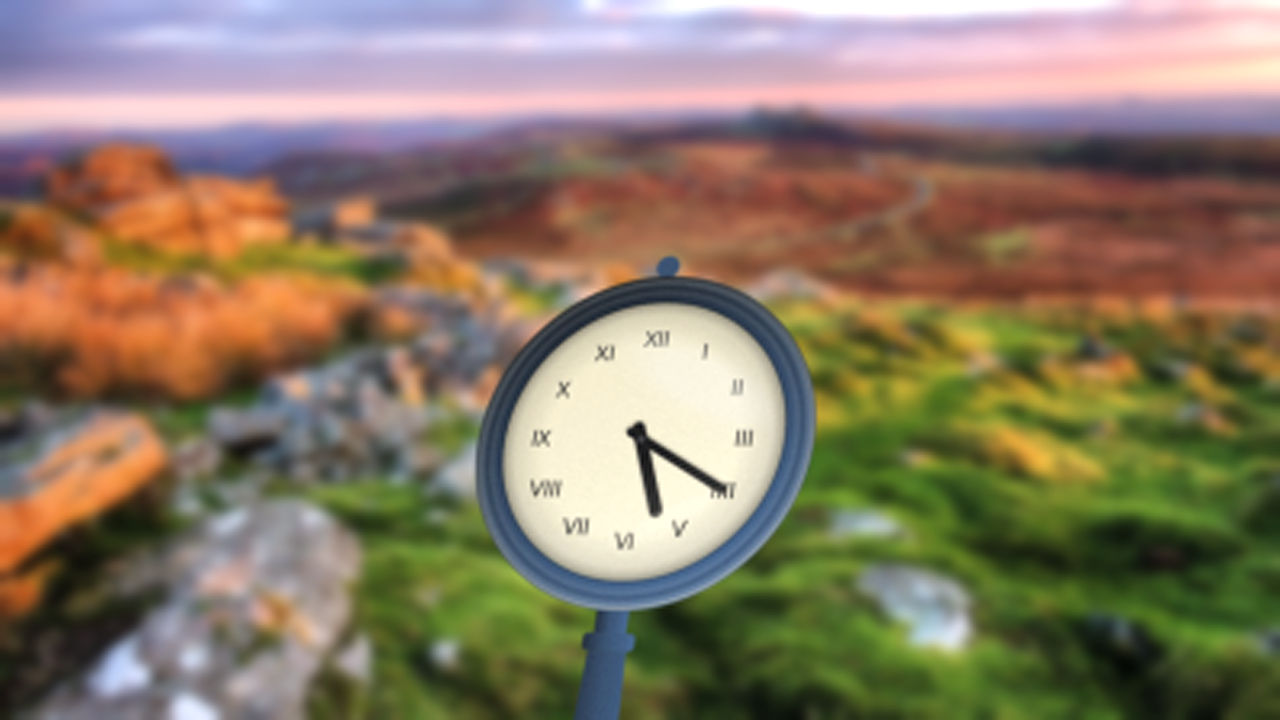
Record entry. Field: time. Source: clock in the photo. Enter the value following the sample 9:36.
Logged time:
5:20
